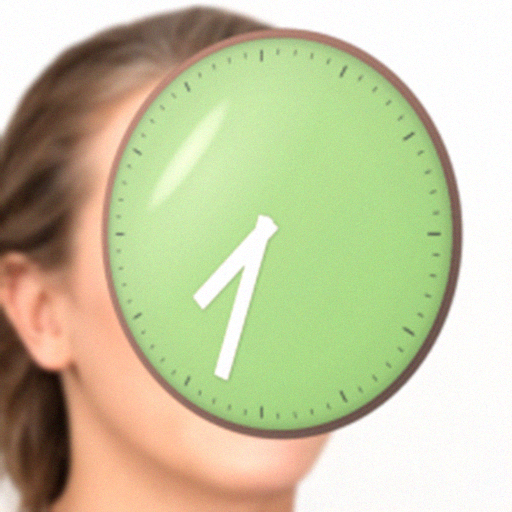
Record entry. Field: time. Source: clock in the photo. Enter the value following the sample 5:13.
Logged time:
7:33
